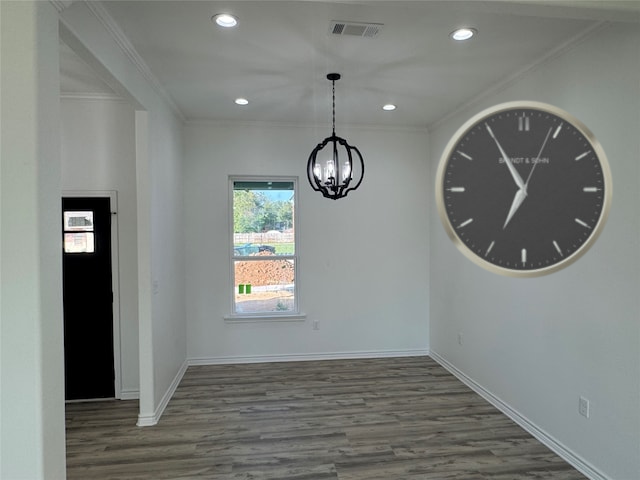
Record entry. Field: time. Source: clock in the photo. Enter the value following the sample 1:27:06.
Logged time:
6:55:04
